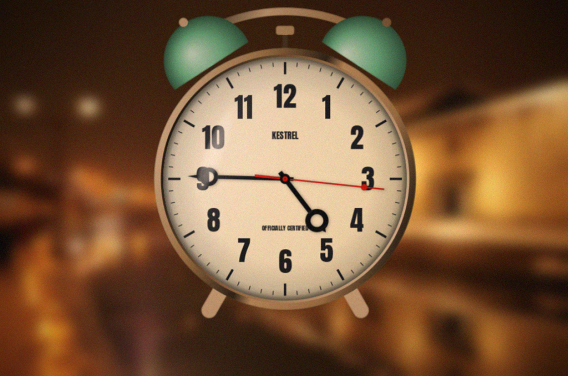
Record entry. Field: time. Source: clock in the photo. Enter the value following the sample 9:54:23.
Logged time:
4:45:16
